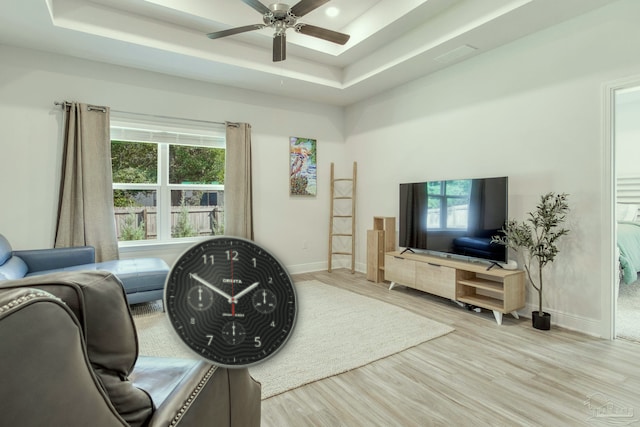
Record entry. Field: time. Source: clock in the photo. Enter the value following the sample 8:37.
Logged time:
1:50
